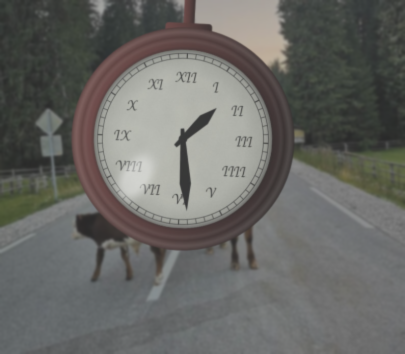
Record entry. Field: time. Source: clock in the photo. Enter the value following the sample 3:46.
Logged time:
1:29
